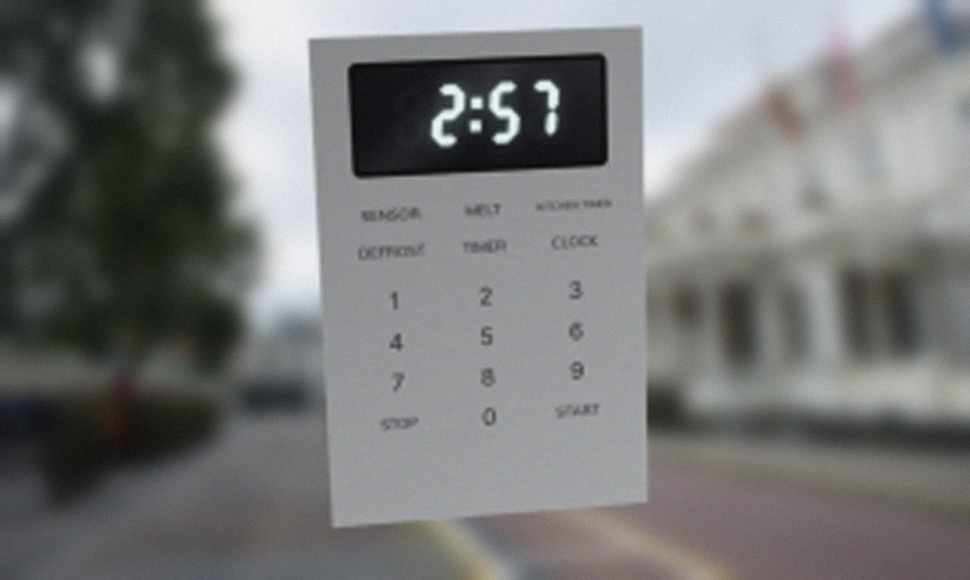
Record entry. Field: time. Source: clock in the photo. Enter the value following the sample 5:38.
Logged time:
2:57
